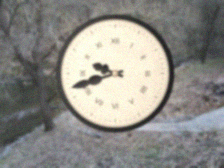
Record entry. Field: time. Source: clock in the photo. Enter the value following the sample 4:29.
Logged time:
9:42
